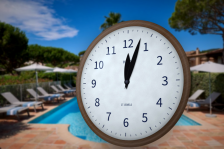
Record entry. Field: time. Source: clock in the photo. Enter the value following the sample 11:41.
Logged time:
12:03
